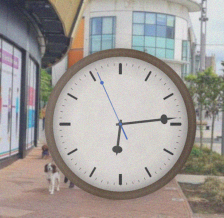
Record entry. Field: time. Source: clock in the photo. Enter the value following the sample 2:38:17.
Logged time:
6:13:56
